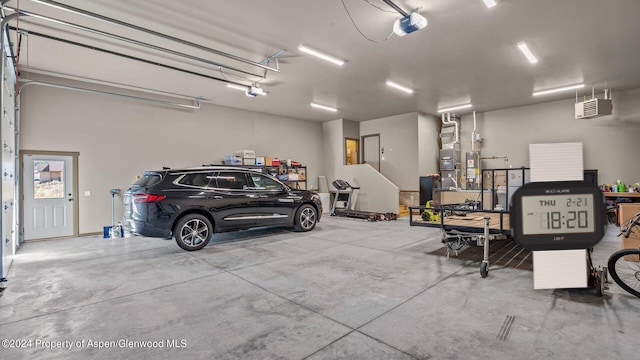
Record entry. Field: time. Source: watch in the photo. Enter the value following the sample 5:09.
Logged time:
18:20
